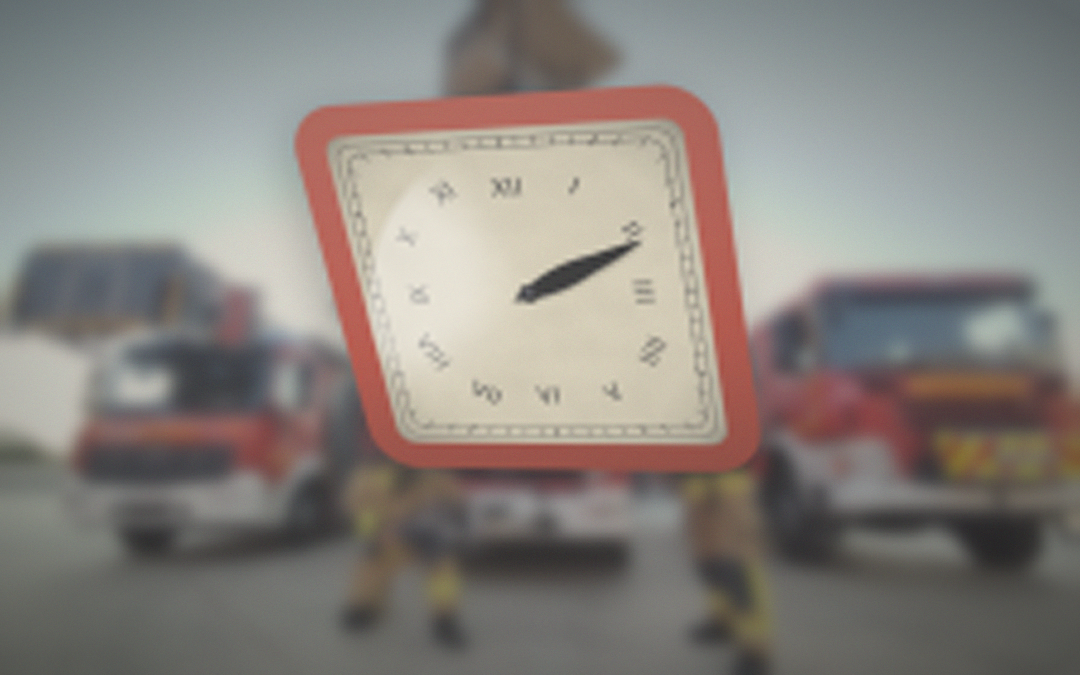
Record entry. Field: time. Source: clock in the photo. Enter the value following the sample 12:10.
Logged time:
2:11
